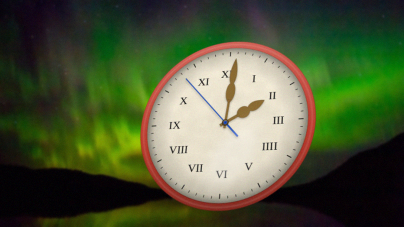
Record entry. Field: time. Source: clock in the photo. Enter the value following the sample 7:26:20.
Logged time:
2:00:53
